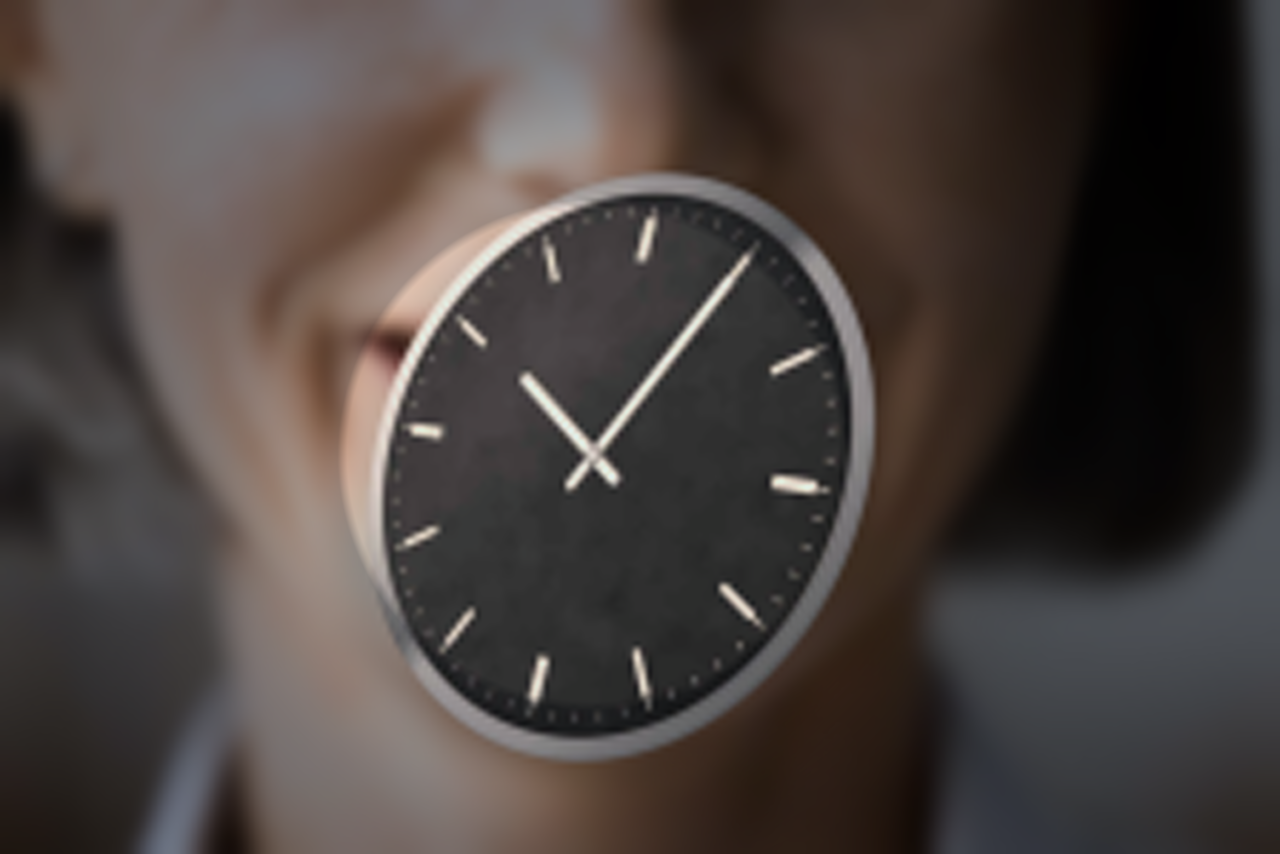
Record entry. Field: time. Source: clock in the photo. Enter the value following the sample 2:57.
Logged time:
10:05
